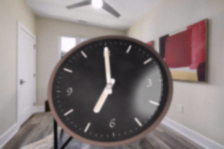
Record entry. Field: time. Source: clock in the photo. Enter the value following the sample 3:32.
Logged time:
7:00
